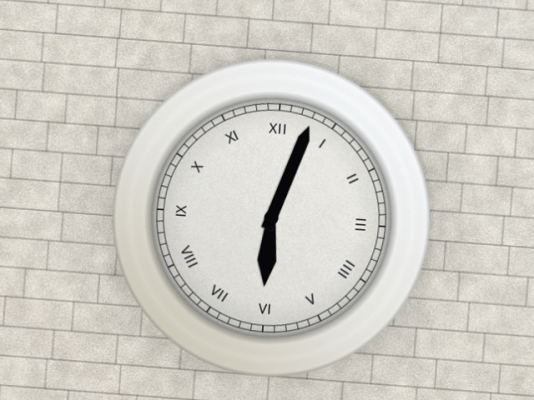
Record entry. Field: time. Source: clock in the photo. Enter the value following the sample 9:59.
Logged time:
6:03
